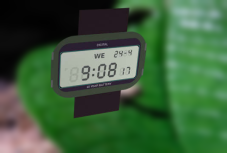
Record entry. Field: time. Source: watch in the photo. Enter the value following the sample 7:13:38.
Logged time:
9:08:17
